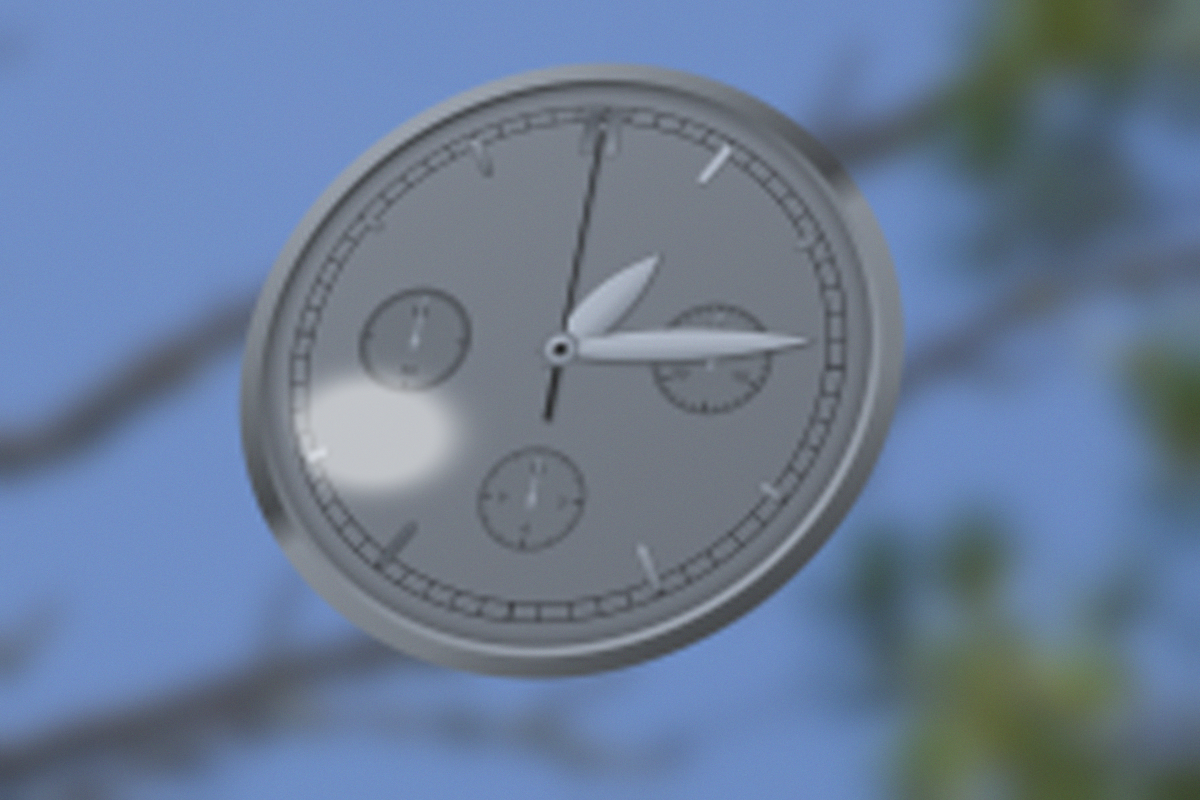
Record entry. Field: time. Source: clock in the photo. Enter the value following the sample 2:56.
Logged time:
1:14
